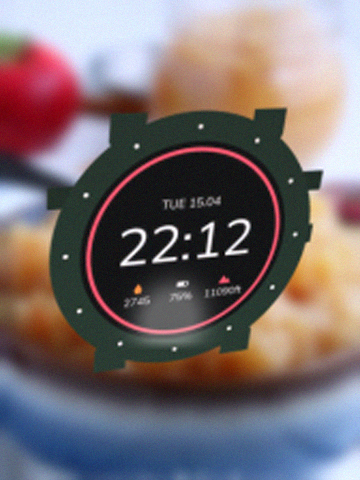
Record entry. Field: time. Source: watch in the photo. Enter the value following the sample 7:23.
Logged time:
22:12
